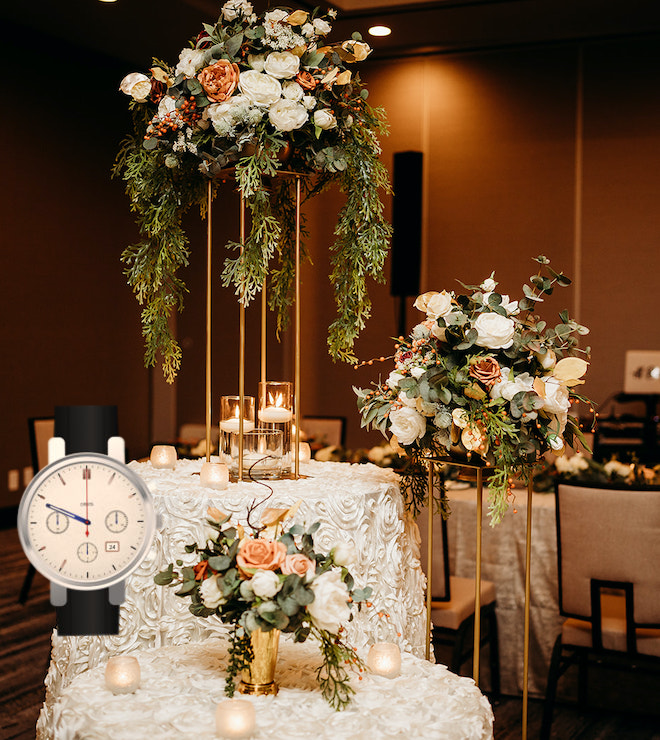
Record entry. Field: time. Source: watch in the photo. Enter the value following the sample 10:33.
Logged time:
9:49
